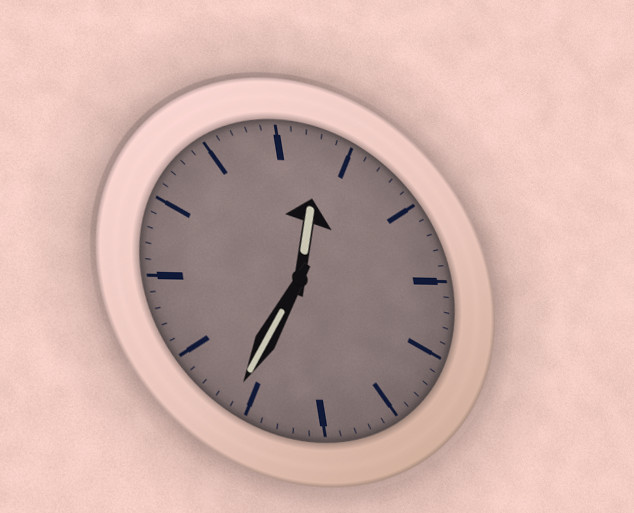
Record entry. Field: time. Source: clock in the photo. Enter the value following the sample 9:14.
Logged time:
12:36
